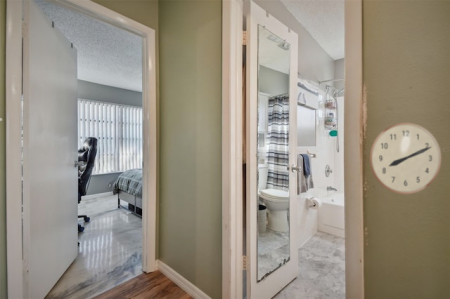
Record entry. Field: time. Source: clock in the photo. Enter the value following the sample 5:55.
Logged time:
8:11
